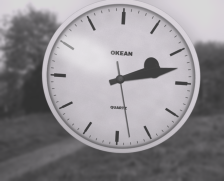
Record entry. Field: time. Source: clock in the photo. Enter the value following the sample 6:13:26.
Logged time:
2:12:28
